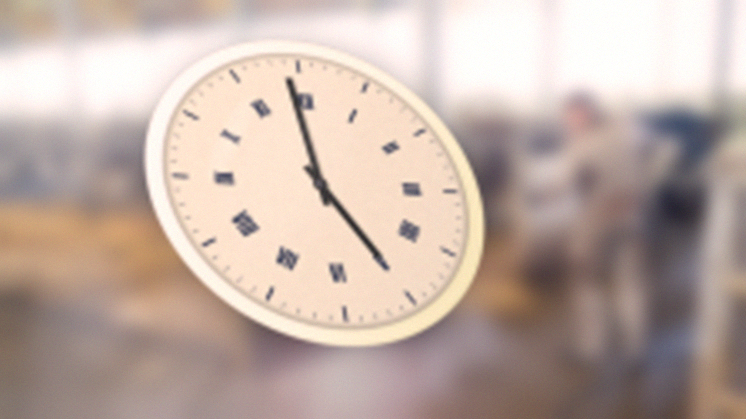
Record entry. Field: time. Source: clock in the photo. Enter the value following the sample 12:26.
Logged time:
4:59
